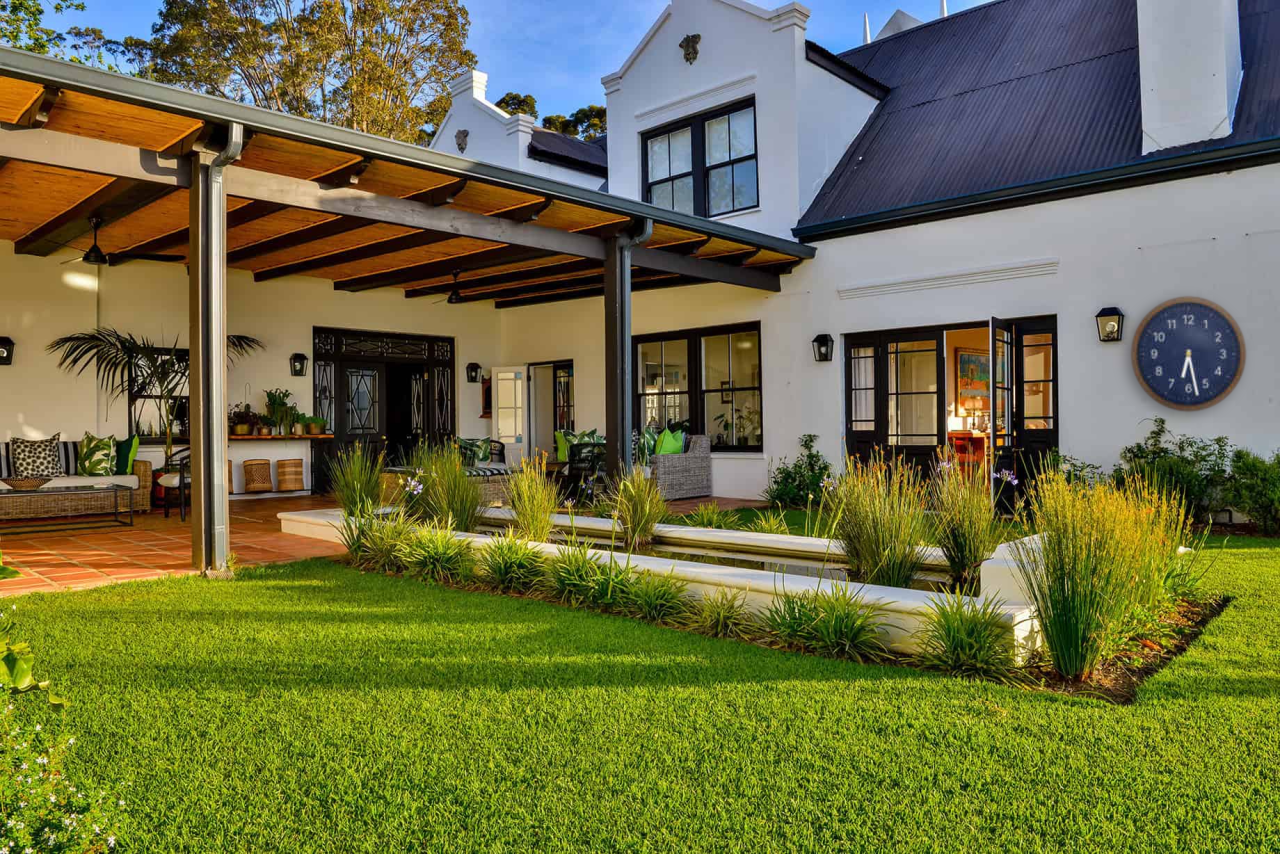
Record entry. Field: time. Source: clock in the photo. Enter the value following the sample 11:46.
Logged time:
6:28
